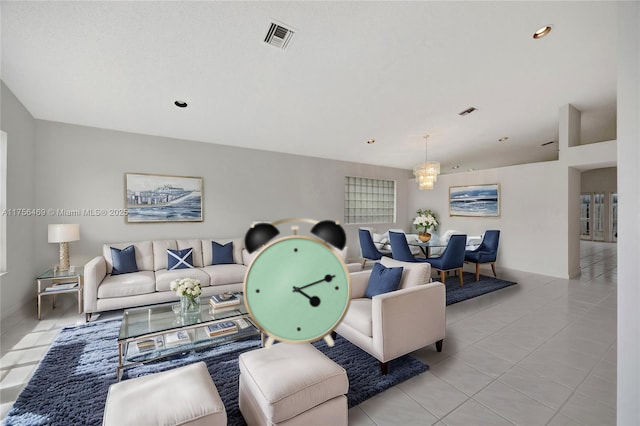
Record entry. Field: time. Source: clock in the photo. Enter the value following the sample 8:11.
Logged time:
4:12
